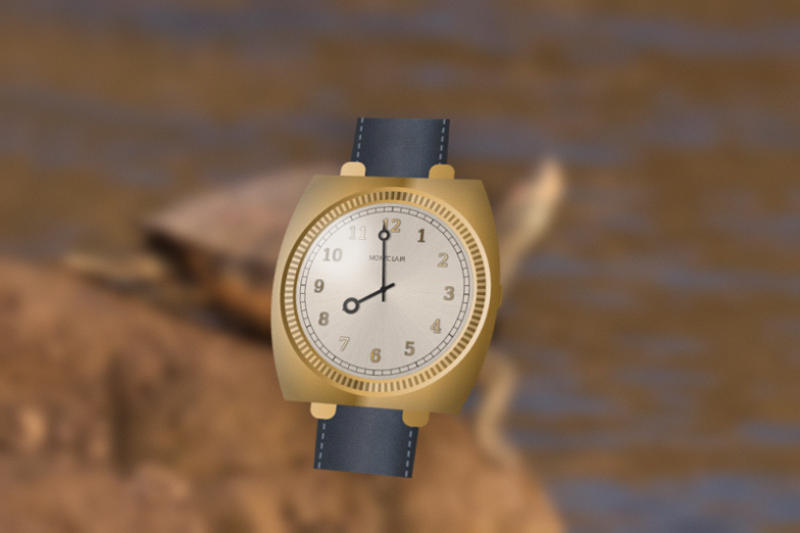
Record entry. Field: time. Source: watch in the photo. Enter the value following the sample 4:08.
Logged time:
7:59
